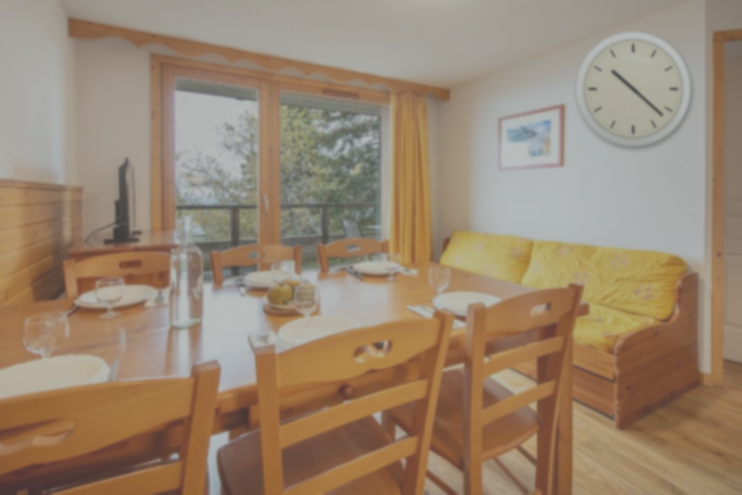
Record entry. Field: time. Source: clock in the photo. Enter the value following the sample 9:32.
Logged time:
10:22
